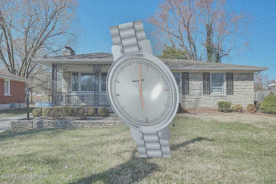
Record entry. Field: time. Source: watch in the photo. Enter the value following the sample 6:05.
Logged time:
6:02
